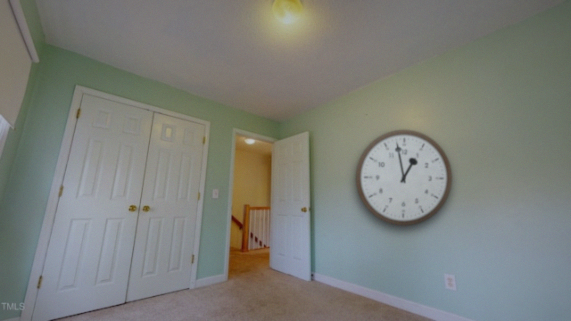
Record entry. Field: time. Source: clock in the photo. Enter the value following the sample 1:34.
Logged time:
12:58
